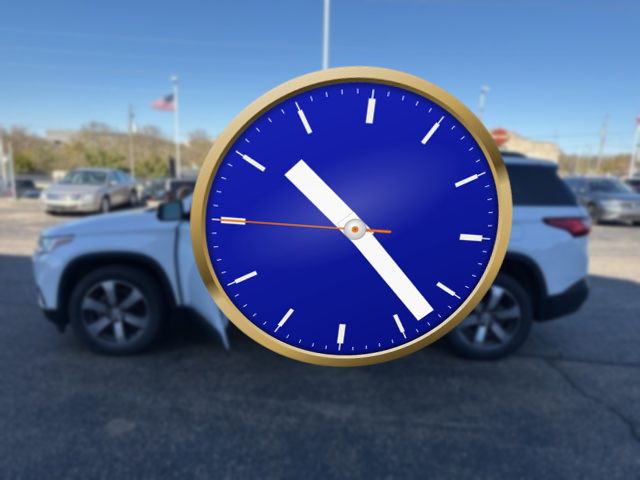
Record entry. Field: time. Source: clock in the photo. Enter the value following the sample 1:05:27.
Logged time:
10:22:45
